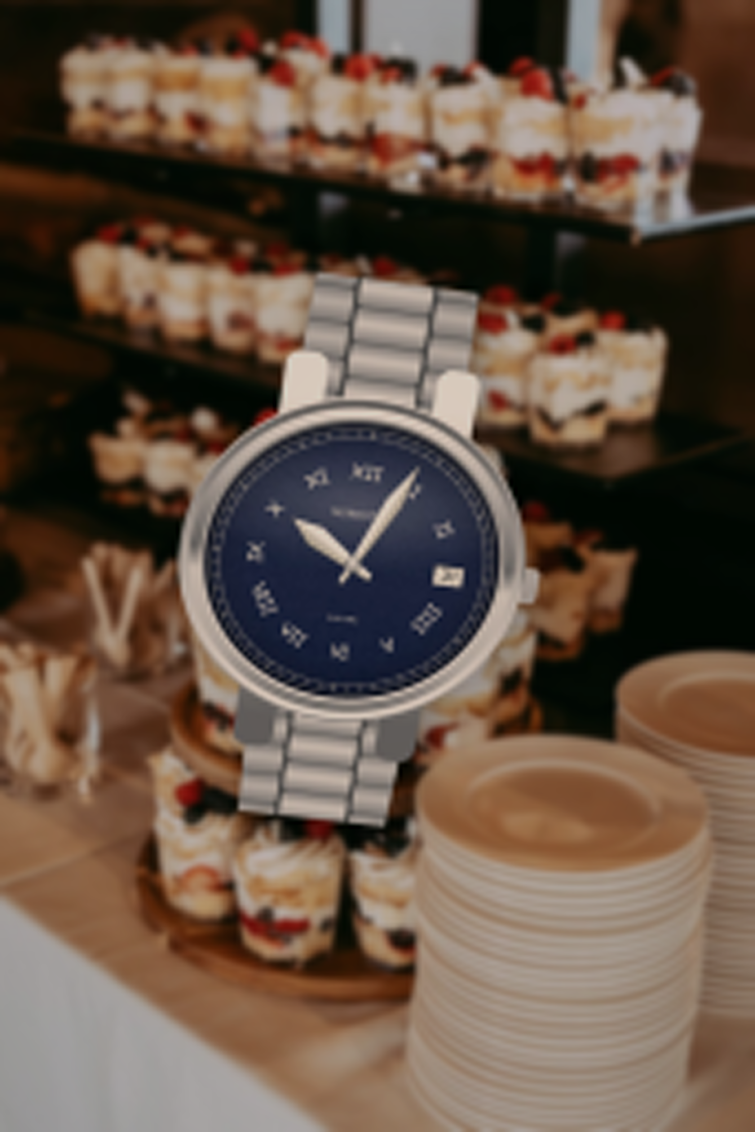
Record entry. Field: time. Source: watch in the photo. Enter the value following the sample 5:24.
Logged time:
10:04
